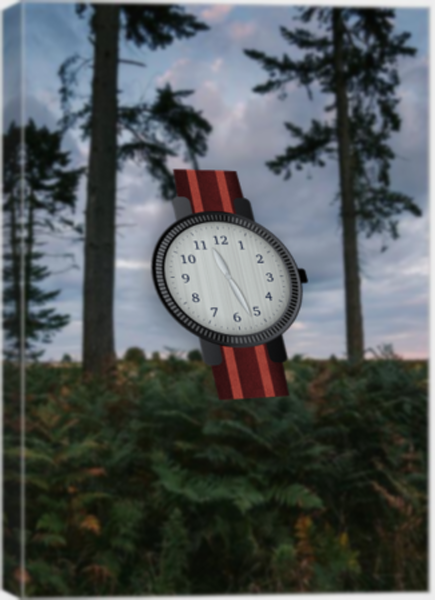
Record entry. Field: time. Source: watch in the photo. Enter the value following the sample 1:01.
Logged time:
11:27
